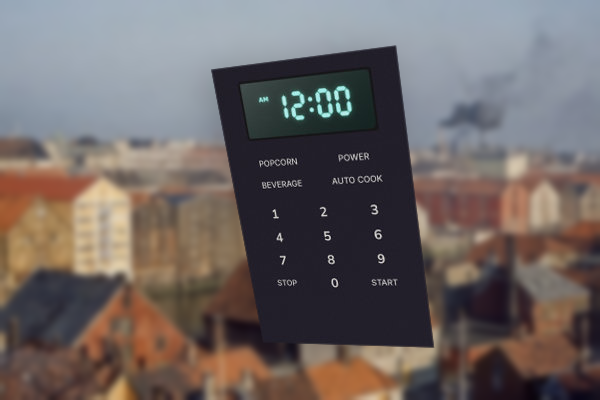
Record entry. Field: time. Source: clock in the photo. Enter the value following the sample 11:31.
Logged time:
12:00
